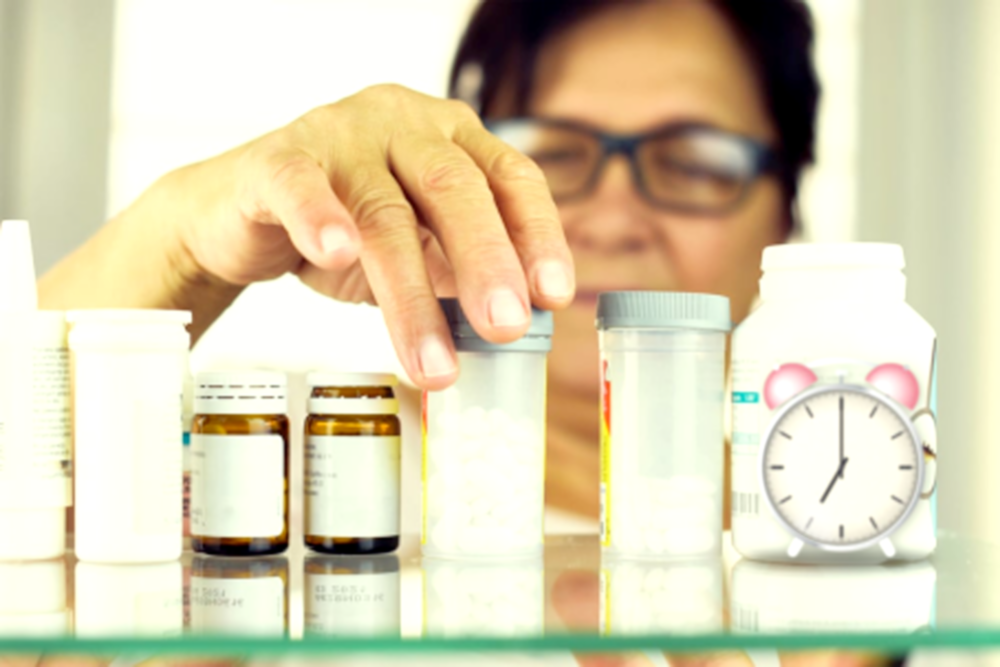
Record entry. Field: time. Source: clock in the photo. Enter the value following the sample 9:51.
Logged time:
7:00
